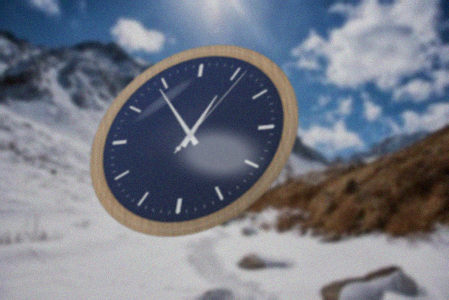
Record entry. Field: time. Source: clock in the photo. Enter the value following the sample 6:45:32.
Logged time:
12:54:06
